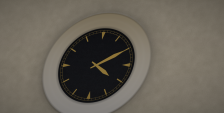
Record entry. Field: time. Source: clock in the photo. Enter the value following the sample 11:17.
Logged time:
4:10
